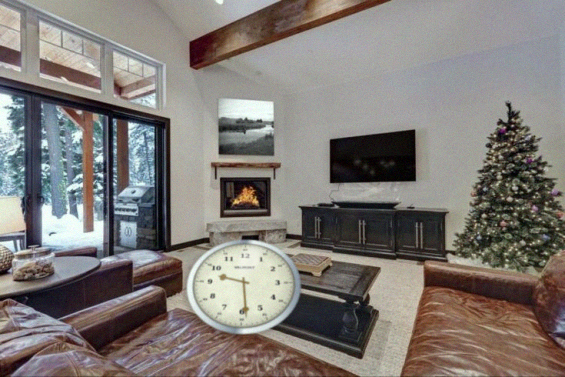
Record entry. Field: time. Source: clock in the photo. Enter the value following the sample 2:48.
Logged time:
9:29
